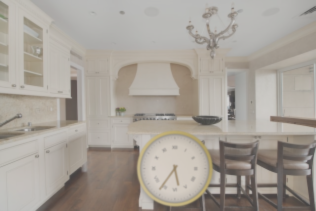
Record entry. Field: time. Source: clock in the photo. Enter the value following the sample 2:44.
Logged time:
5:36
